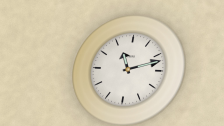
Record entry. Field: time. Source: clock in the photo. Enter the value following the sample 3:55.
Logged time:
11:12
